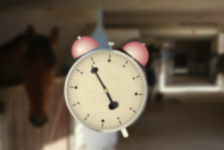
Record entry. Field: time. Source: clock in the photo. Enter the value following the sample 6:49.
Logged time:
4:54
